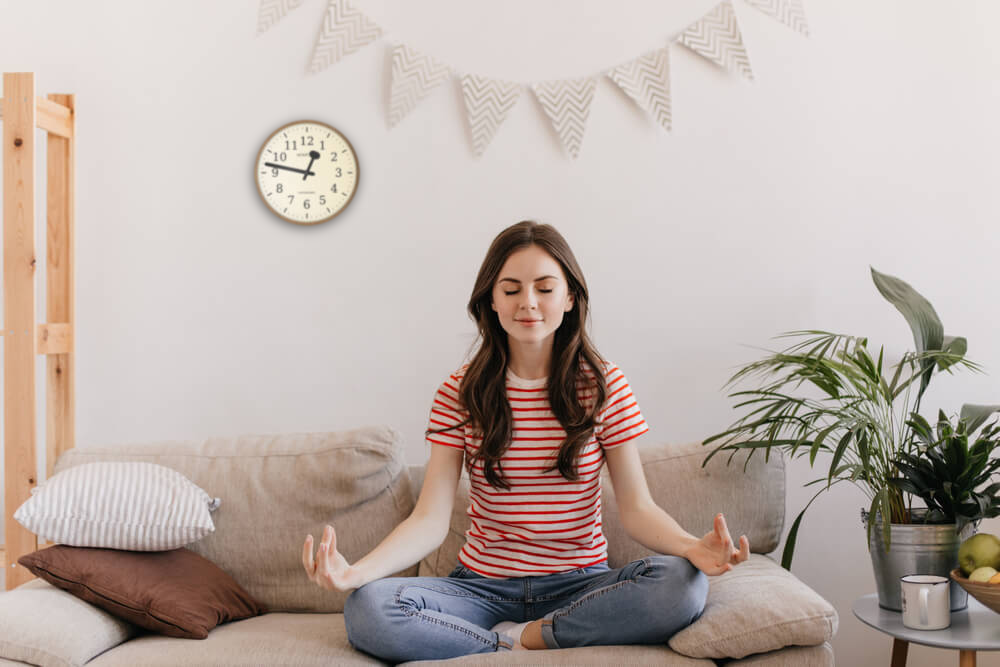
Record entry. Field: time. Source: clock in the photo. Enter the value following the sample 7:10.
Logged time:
12:47
